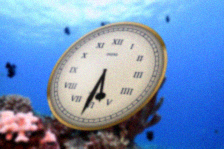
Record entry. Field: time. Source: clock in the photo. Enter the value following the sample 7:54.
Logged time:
5:31
